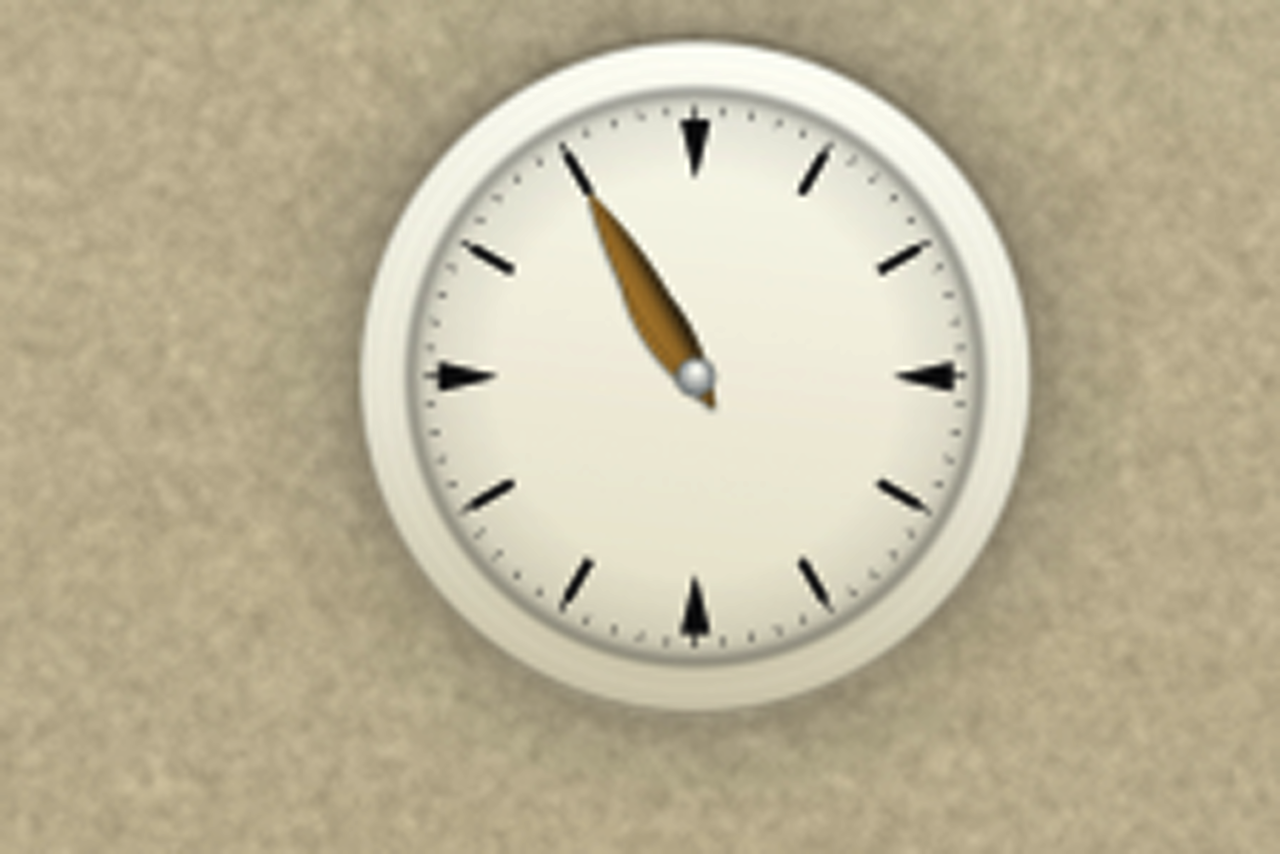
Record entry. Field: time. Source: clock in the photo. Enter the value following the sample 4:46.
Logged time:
10:55
